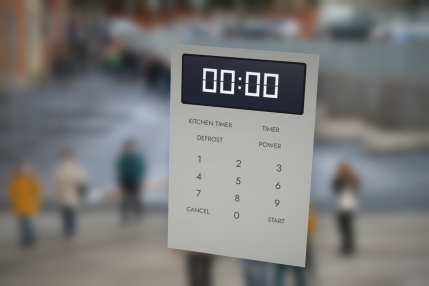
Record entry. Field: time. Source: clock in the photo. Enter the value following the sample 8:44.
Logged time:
0:00
